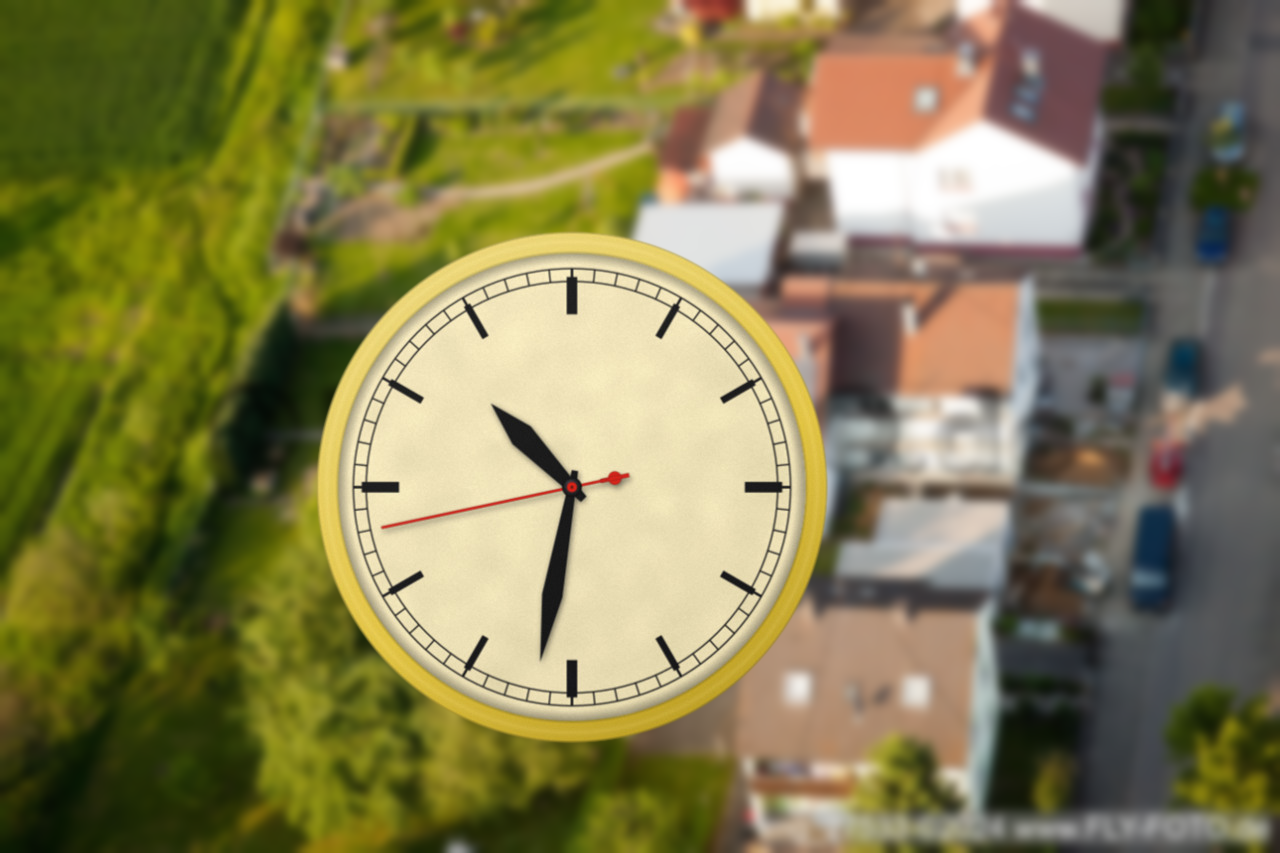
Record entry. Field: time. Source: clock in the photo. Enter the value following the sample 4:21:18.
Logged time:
10:31:43
